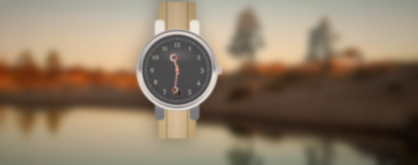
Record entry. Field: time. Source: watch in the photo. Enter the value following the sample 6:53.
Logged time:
11:31
